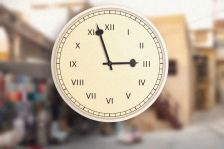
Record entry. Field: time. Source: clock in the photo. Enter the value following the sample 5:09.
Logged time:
2:57
